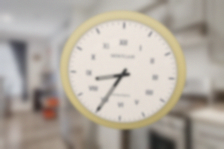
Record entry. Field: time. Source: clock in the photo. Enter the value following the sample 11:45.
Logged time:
8:35
